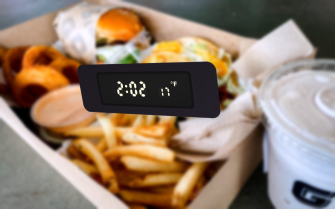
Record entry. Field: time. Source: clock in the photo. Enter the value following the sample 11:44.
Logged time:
2:02
